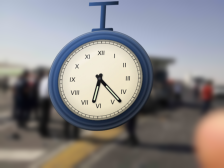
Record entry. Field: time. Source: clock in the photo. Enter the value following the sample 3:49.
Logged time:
6:23
